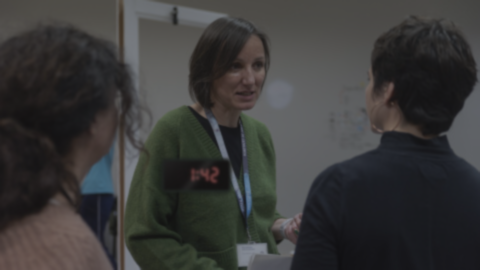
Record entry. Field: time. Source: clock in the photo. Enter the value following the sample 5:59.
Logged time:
1:42
